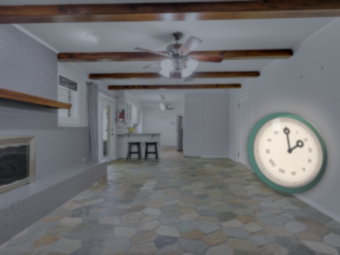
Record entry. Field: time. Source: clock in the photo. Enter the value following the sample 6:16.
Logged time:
2:00
